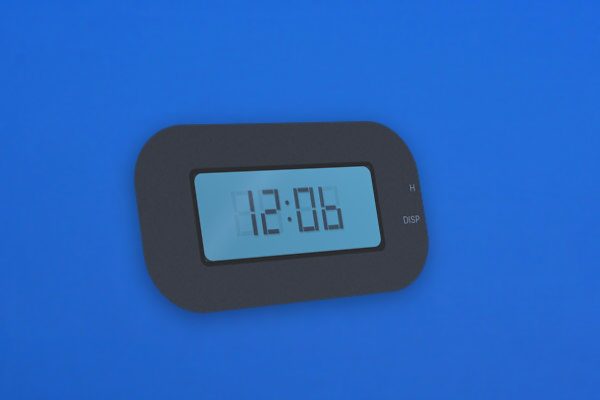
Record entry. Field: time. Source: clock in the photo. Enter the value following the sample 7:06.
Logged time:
12:06
